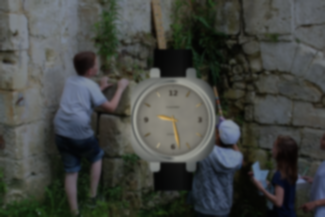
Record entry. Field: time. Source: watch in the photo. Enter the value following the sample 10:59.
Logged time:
9:28
